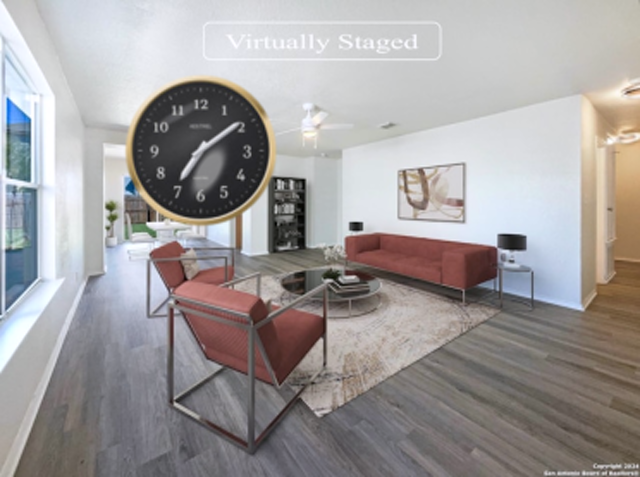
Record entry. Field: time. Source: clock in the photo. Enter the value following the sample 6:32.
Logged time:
7:09
